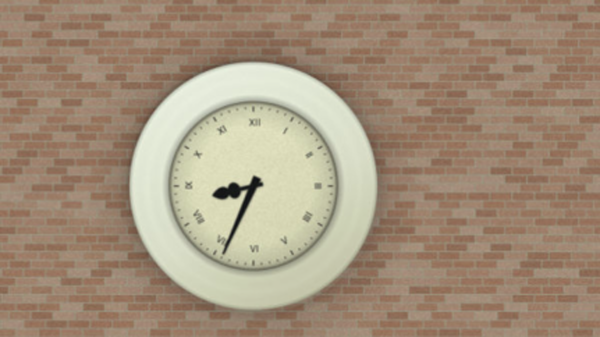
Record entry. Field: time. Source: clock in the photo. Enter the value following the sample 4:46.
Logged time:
8:34
